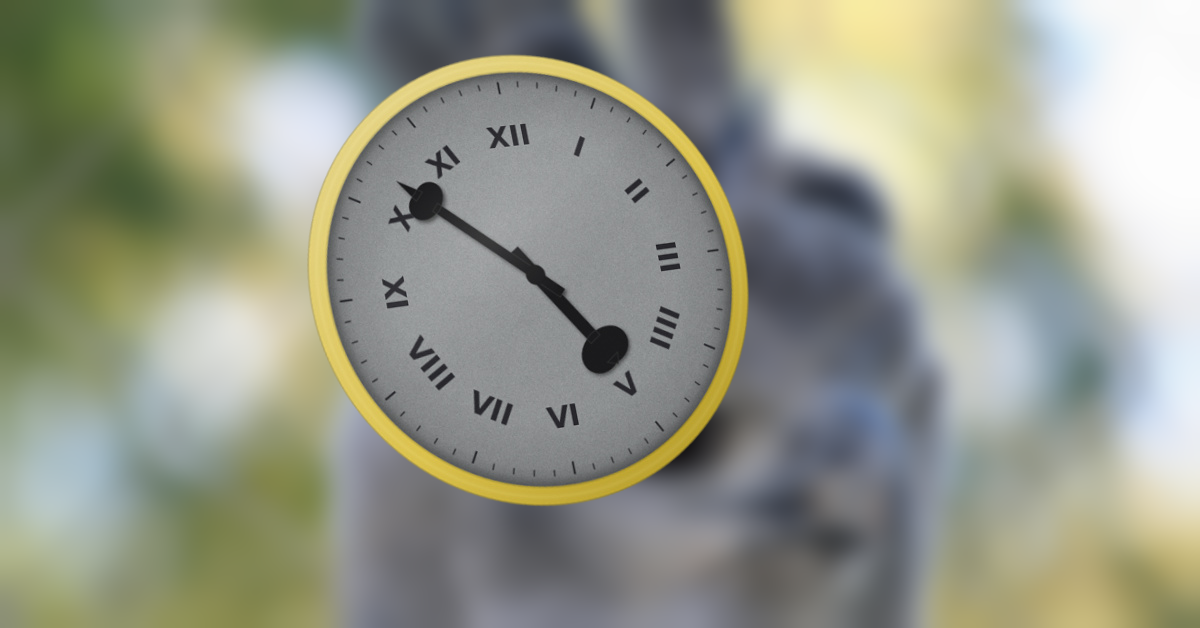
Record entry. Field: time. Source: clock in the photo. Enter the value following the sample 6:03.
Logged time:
4:52
